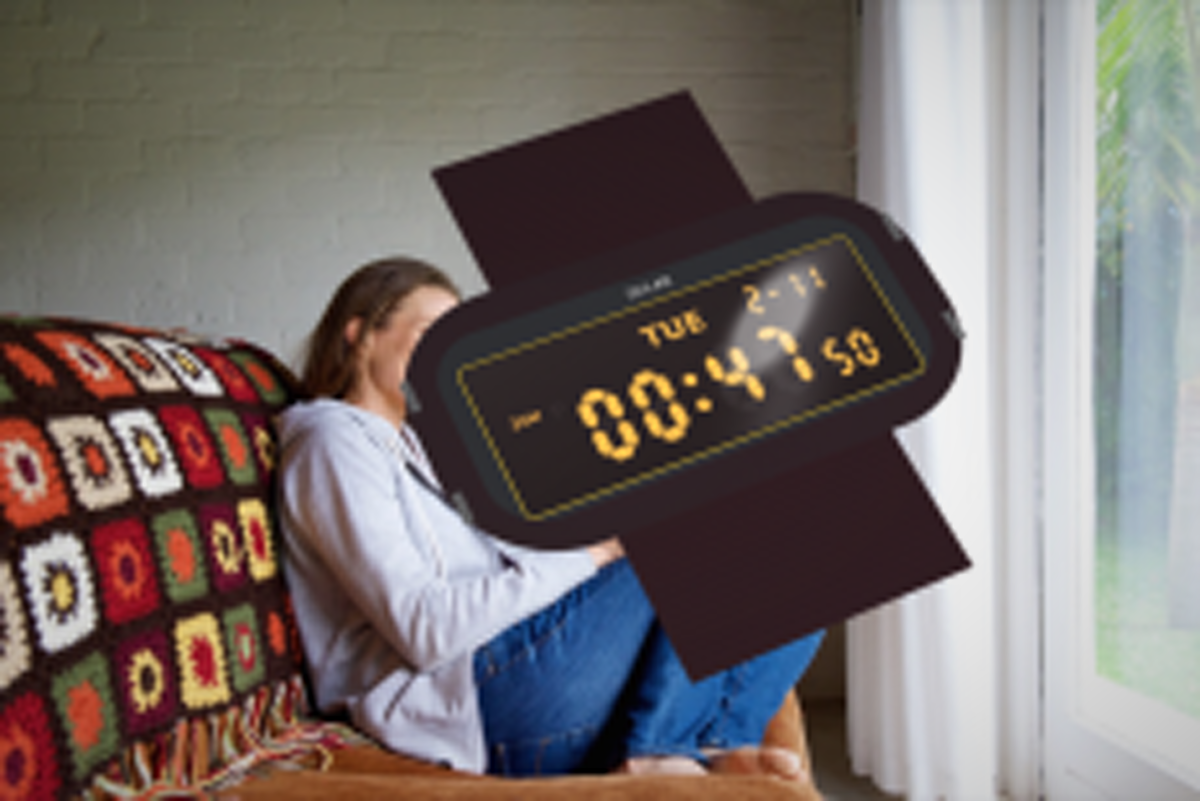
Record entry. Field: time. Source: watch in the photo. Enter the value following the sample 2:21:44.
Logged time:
0:47:50
